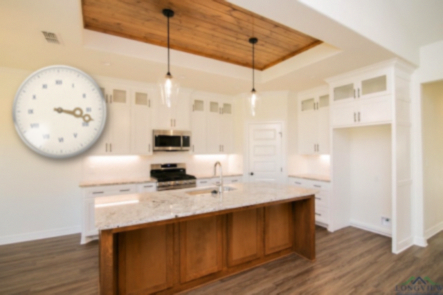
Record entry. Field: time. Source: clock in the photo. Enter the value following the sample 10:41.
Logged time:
3:18
